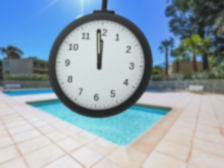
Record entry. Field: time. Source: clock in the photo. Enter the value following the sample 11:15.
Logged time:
11:59
